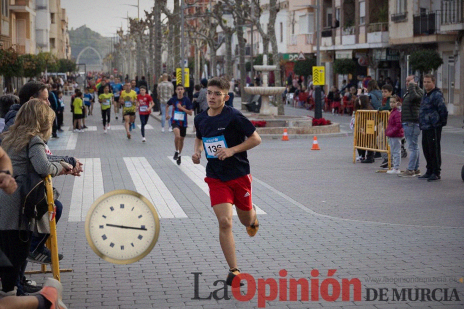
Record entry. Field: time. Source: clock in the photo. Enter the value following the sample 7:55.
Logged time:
9:16
